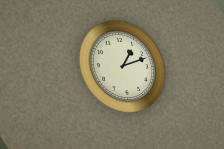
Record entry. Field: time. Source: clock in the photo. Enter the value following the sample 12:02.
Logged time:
1:12
